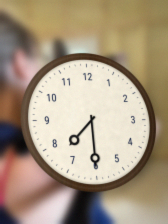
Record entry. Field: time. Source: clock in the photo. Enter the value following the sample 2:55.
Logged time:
7:30
